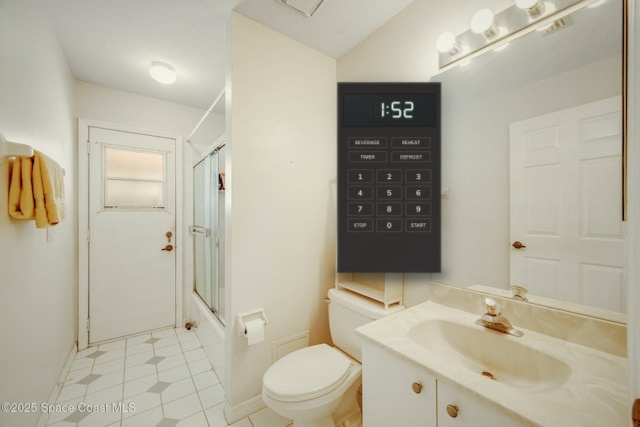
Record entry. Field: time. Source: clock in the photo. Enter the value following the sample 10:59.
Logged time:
1:52
